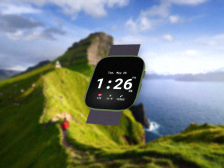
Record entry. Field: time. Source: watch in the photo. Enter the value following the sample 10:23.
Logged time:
1:26
